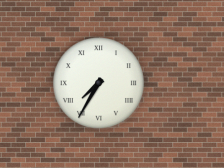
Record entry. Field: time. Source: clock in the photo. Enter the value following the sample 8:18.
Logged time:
7:35
